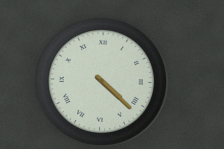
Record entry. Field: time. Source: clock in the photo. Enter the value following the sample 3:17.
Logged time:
4:22
